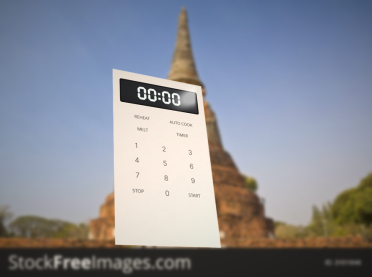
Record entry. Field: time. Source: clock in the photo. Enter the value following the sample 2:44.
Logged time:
0:00
